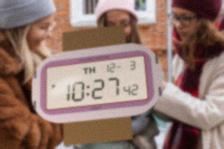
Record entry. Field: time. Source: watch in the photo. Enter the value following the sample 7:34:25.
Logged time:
10:27:42
